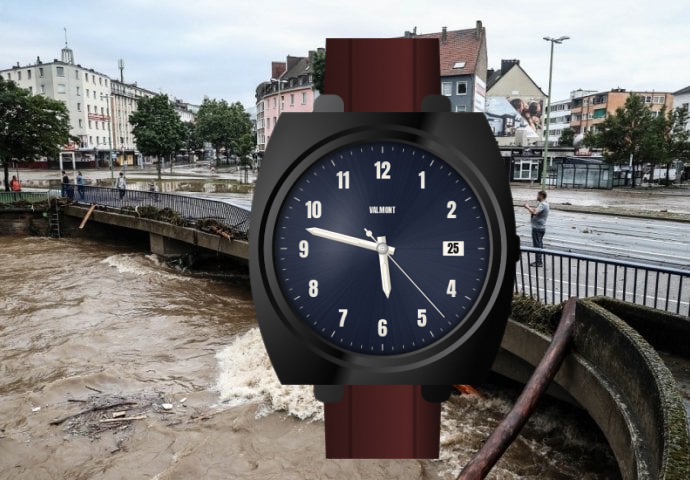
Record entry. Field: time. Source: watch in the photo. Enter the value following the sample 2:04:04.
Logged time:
5:47:23
